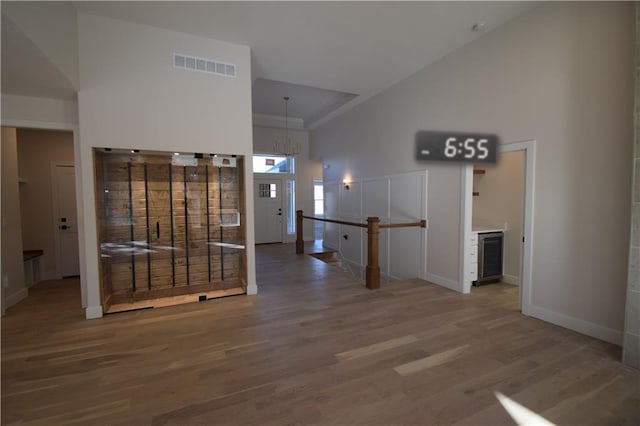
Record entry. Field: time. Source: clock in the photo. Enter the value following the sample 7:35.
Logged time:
6:55
